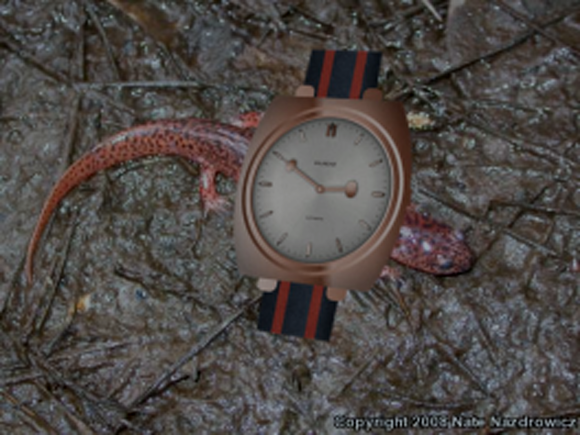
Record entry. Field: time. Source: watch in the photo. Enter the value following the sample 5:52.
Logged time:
2:50
